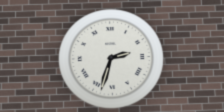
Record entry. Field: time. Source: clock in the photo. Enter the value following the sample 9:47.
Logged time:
2:33
